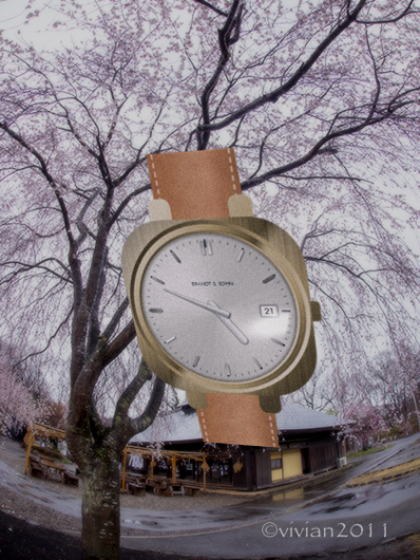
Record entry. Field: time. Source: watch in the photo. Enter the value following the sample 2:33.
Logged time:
4:49
